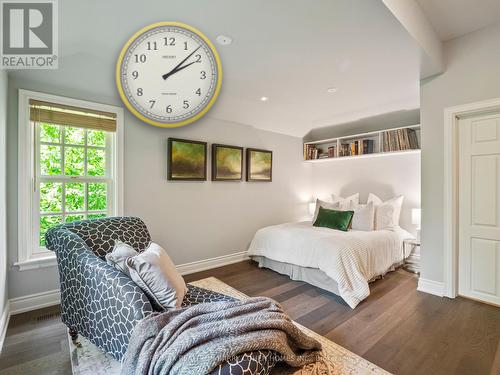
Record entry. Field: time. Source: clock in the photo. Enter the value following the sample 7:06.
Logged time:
2:08
